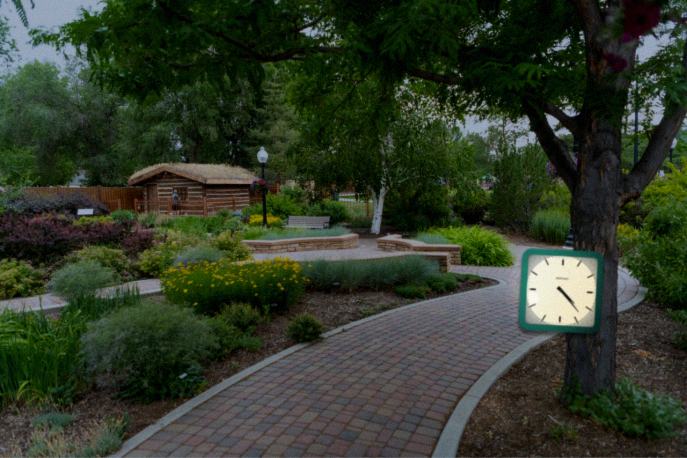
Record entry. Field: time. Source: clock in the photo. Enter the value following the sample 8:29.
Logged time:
4:23
